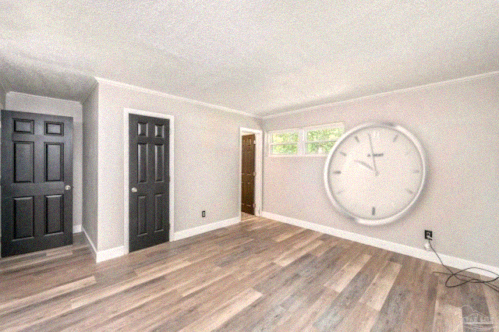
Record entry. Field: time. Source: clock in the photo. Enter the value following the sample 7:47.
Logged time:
9:58
